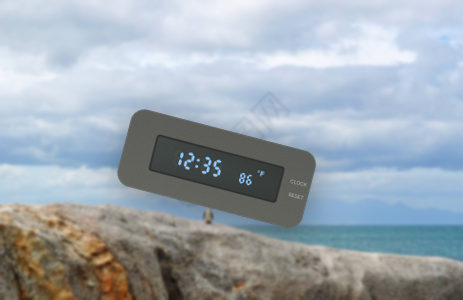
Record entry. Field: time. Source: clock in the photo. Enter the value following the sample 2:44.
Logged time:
12:35
